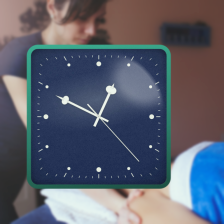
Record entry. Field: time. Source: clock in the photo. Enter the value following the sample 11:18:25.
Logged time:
12:49:23
